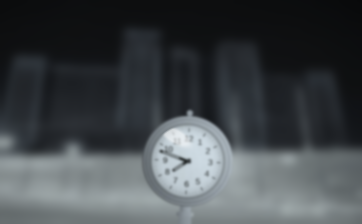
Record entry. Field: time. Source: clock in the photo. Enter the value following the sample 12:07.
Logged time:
7:48
